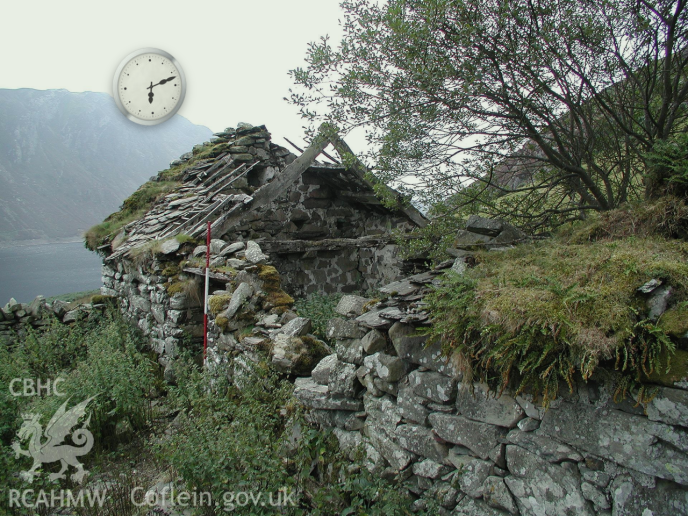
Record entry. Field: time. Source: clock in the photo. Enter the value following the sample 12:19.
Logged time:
6:12
